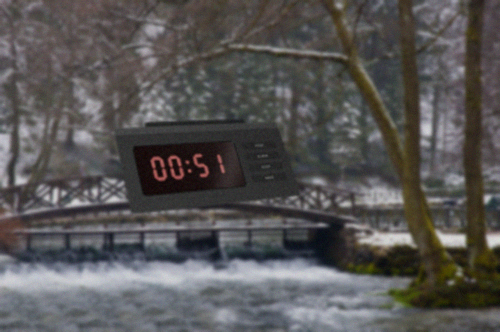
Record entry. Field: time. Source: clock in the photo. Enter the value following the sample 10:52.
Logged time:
0:51
